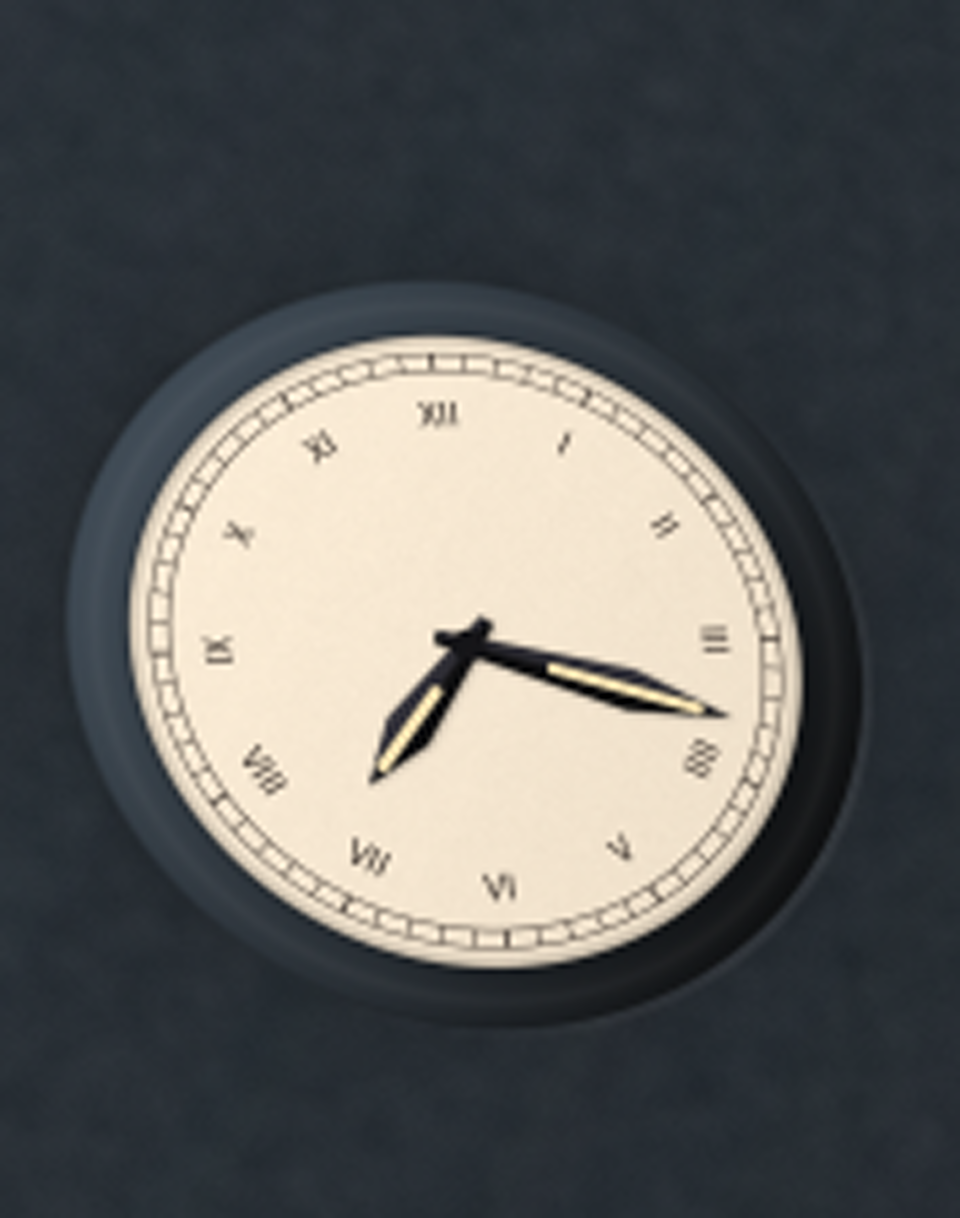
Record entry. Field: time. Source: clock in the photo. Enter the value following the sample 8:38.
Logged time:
7:18
